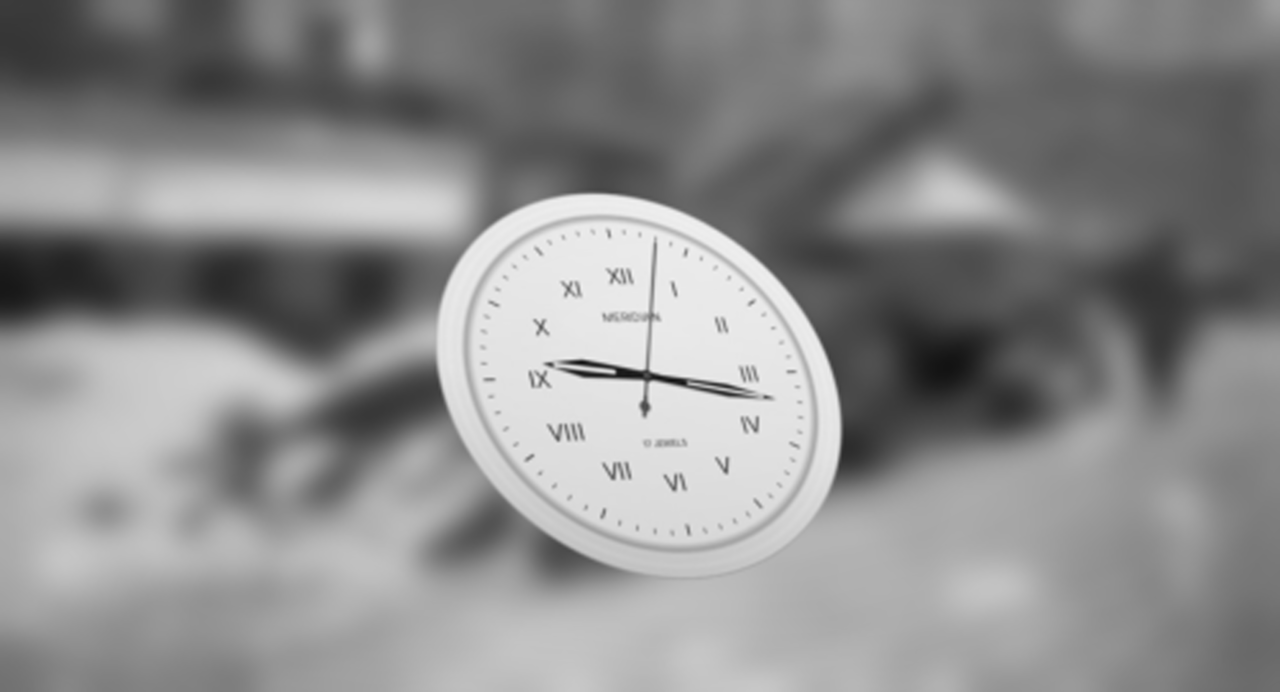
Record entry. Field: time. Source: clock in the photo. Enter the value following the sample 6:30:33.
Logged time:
9:17:03
